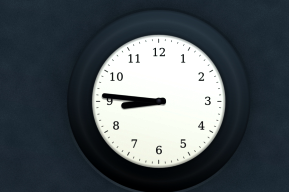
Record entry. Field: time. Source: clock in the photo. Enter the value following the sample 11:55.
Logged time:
8:46
